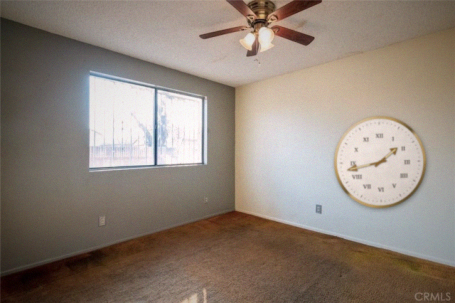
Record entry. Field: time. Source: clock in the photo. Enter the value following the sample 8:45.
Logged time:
1:43
